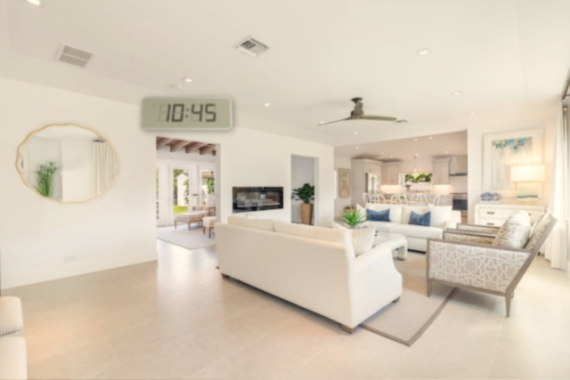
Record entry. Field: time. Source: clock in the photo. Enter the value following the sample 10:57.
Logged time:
10:45
